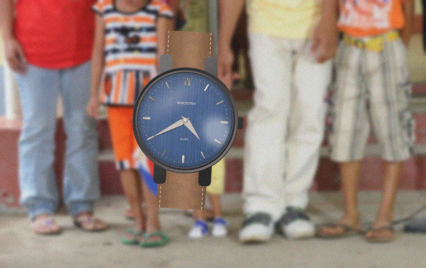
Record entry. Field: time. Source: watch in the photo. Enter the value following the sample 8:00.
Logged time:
4:40
